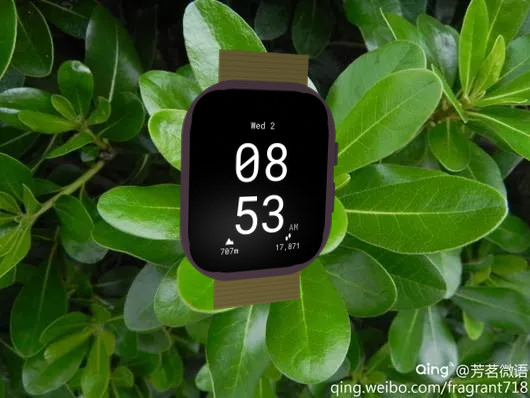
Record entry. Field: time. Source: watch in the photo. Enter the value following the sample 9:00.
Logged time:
8:53
